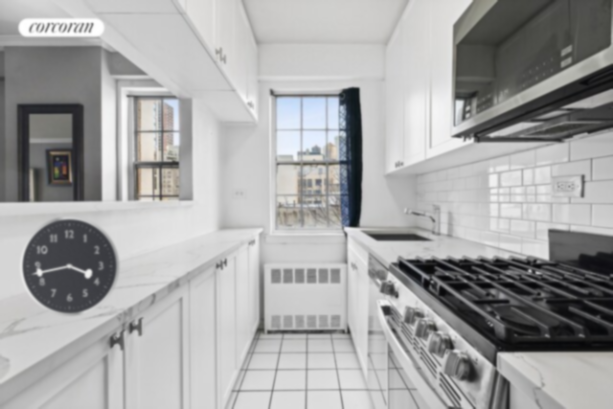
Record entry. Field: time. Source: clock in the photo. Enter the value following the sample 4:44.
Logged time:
3:43
